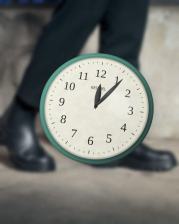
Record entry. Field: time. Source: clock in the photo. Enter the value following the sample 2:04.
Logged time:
12:06
